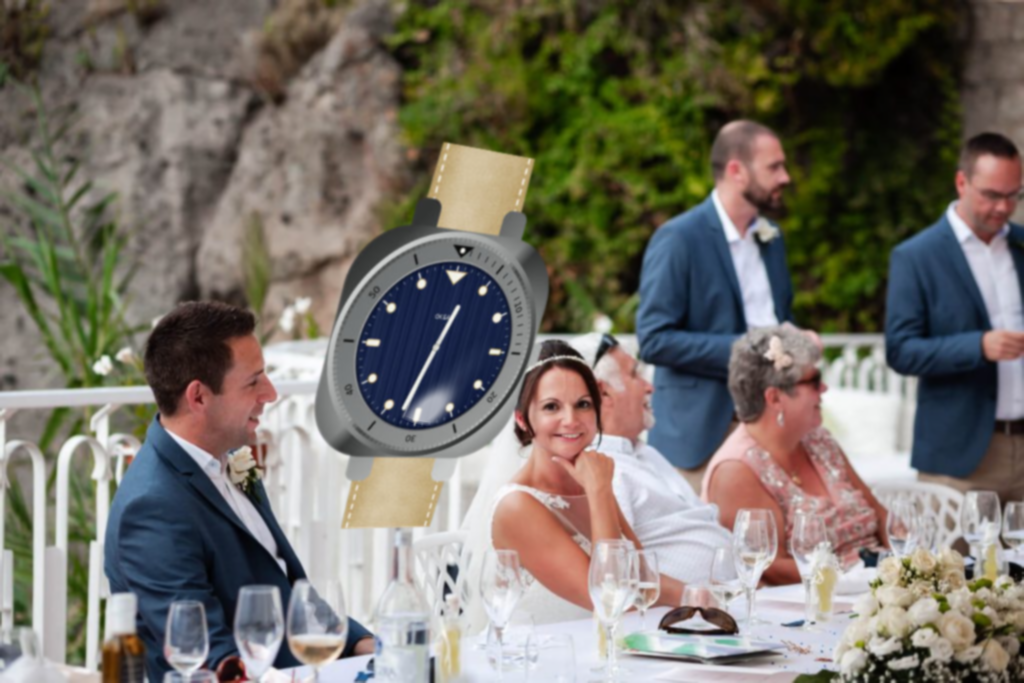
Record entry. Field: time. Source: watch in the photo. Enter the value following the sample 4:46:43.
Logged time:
12:32:32
